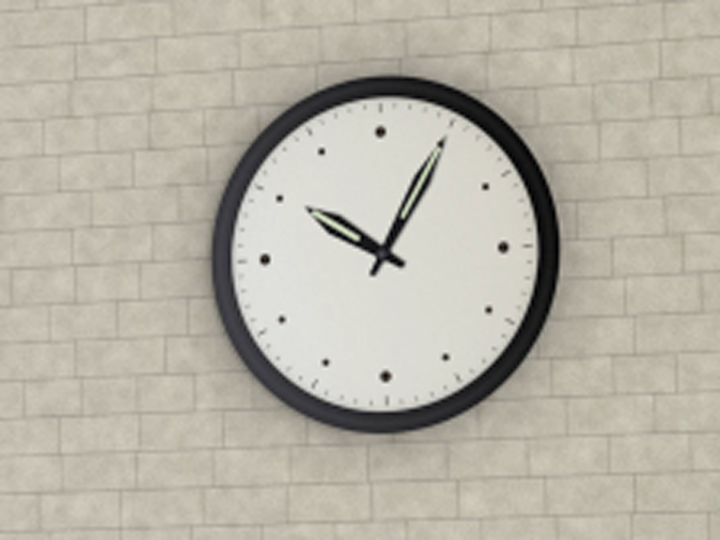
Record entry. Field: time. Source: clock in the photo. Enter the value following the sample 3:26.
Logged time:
10:05
